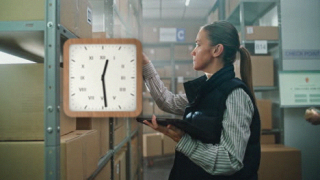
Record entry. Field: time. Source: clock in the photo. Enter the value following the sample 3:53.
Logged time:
12:29
